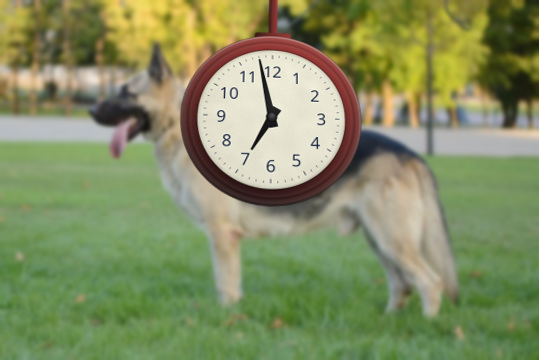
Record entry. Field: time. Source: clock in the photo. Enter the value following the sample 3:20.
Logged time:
6:58
